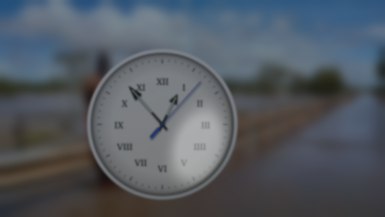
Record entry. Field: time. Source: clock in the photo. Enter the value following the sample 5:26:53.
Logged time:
12:53:07
